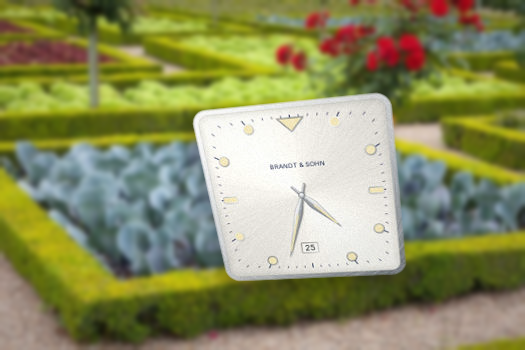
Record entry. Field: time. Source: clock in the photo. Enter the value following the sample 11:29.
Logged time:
4:33
